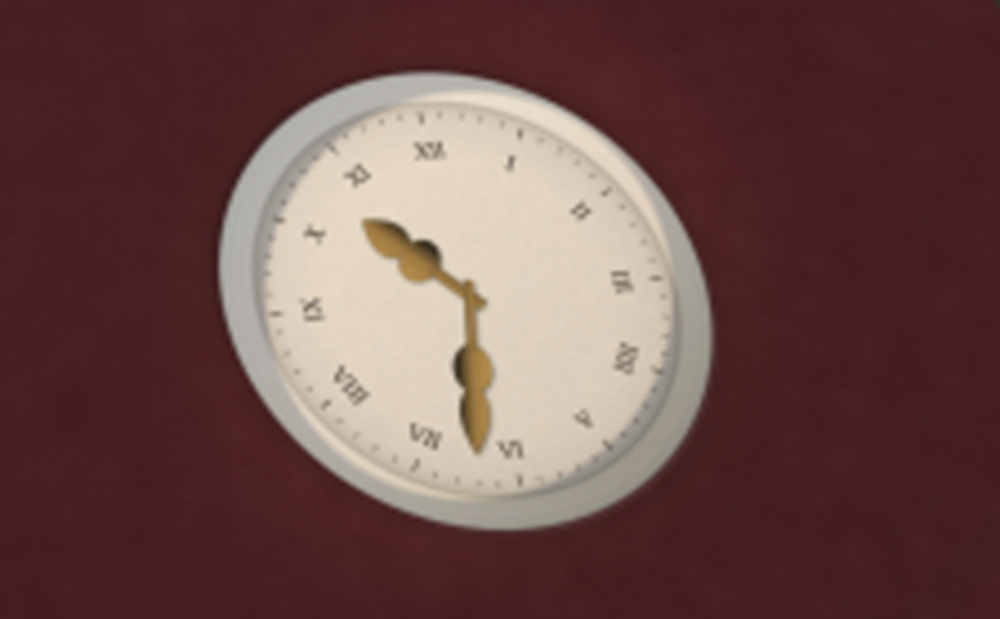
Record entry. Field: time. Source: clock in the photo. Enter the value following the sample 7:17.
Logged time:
10:32
